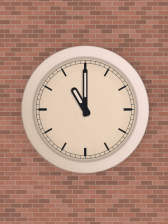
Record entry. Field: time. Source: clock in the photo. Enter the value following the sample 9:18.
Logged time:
11:00
